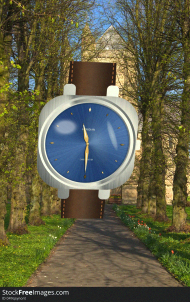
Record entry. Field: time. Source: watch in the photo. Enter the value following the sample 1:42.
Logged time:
11:30
